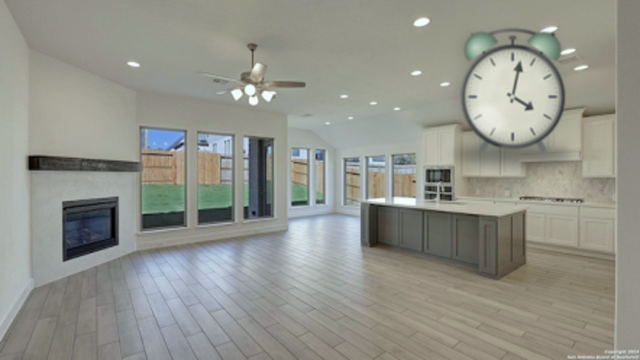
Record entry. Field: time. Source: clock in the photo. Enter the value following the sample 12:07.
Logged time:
4:02
